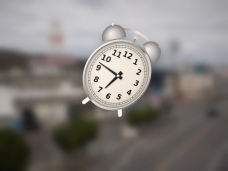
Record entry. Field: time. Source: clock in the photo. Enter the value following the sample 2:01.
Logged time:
6:47
